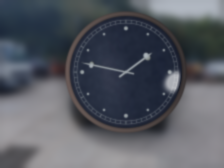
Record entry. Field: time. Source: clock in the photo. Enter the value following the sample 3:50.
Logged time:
1:47
